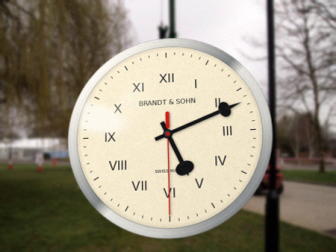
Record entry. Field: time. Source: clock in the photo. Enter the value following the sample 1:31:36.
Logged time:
5:11:30
